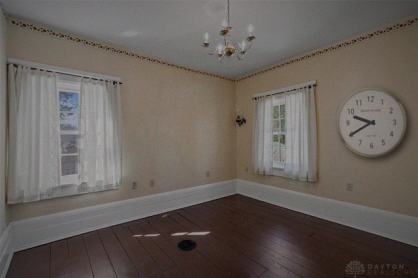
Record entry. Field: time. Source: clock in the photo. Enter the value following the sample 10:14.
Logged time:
9:40
